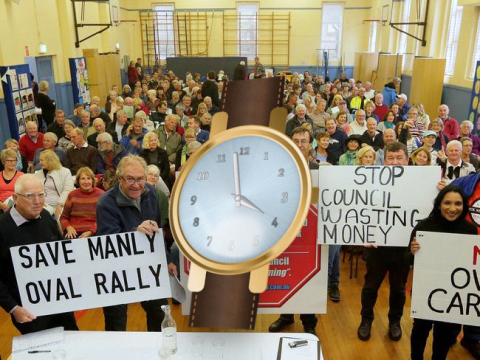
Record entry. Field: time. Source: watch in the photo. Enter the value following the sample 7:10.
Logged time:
3:58
